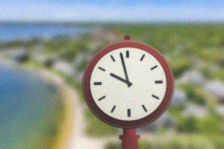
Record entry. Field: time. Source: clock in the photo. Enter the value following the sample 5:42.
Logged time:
9:58
